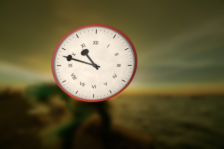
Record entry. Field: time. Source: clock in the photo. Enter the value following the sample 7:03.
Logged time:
10:48
